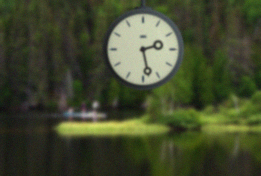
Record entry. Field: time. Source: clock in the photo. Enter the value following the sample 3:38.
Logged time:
2:28
